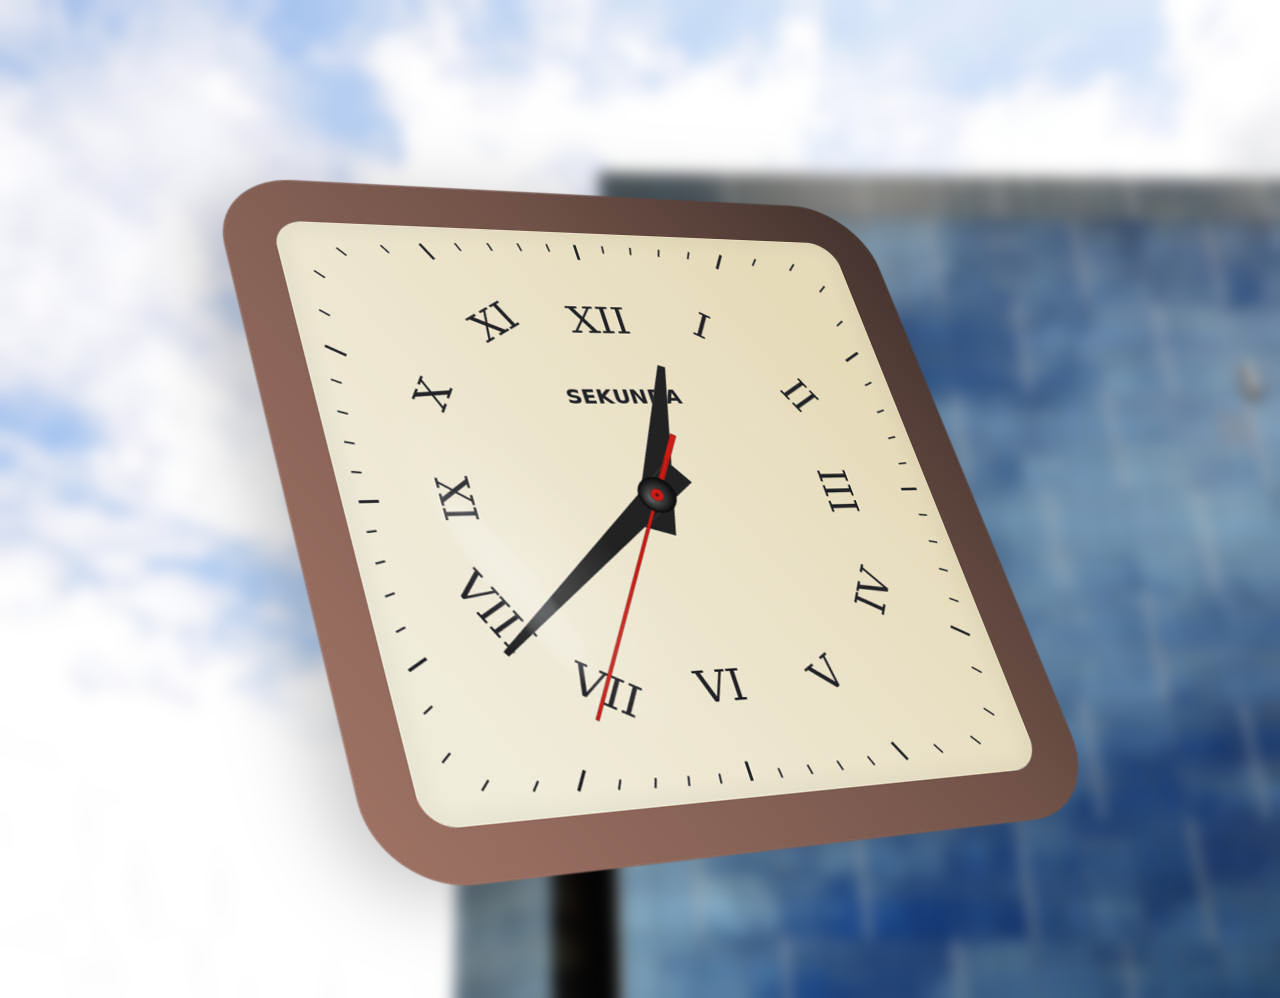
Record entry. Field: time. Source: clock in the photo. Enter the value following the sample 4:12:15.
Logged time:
12:38:35
